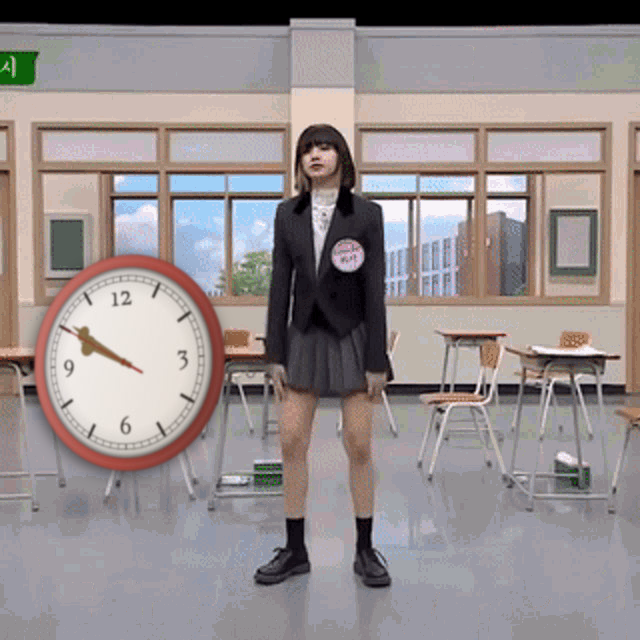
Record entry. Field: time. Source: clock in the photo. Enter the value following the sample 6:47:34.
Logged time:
9:50:50
